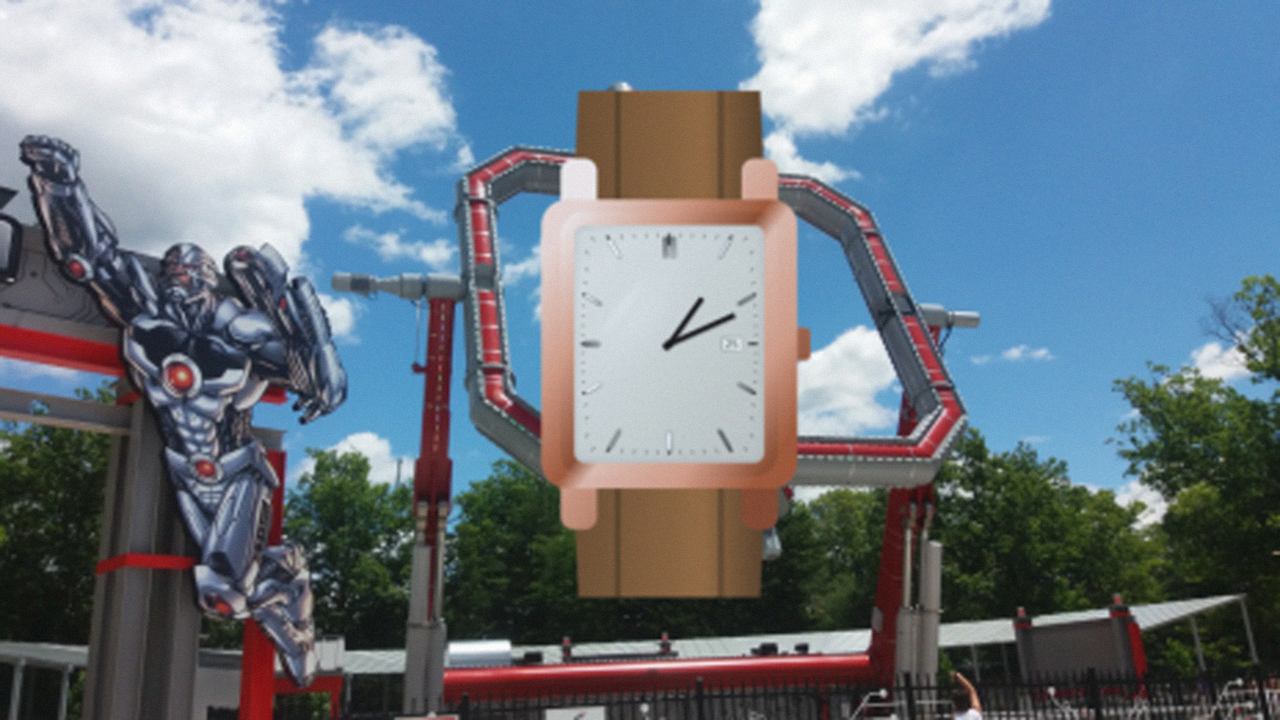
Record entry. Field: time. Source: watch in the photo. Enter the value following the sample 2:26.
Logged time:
1:11
